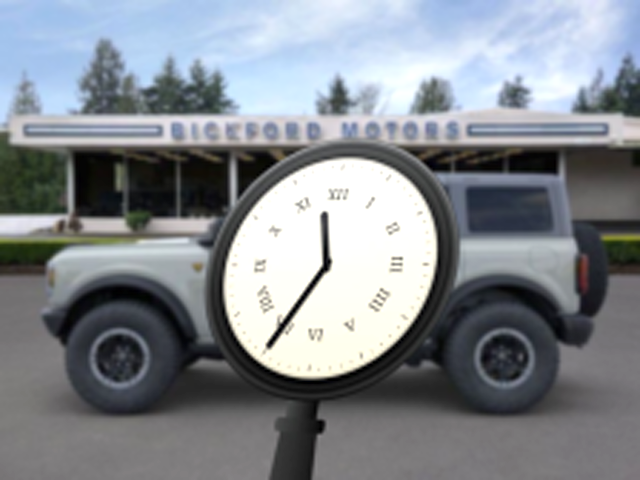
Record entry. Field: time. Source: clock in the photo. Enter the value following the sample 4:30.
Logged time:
11:35
